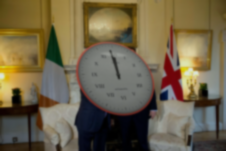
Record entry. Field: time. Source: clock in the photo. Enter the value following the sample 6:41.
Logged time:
11:59
